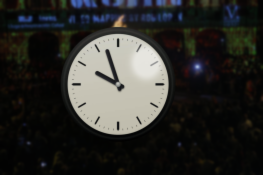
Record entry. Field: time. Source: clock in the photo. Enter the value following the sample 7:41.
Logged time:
9:57
